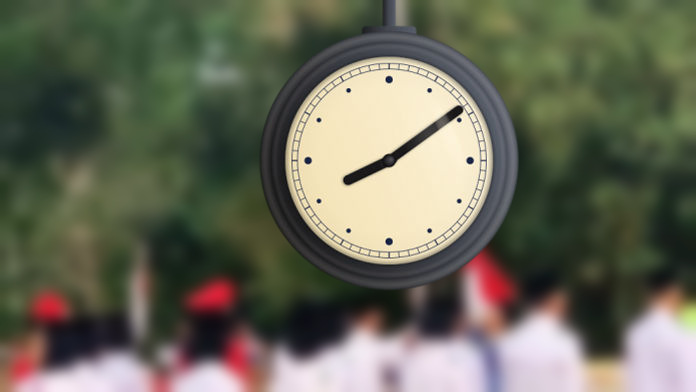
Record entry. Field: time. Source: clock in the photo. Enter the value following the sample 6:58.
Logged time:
8:09
